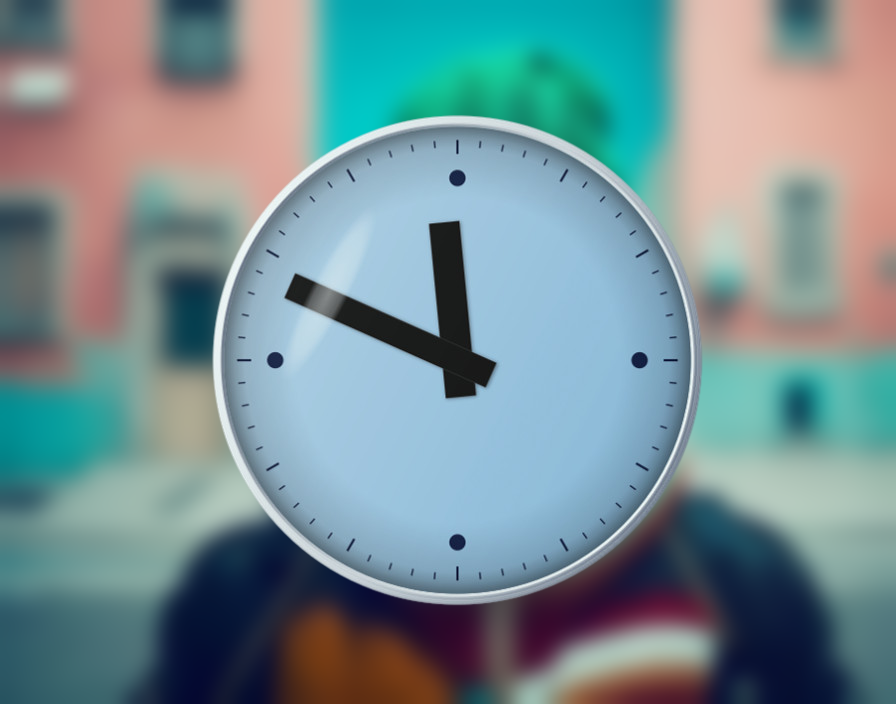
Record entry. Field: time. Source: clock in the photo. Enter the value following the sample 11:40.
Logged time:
11:49
